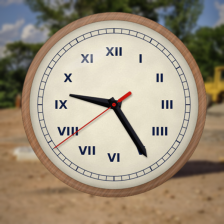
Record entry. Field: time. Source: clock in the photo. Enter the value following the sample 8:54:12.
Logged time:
9:24:39
